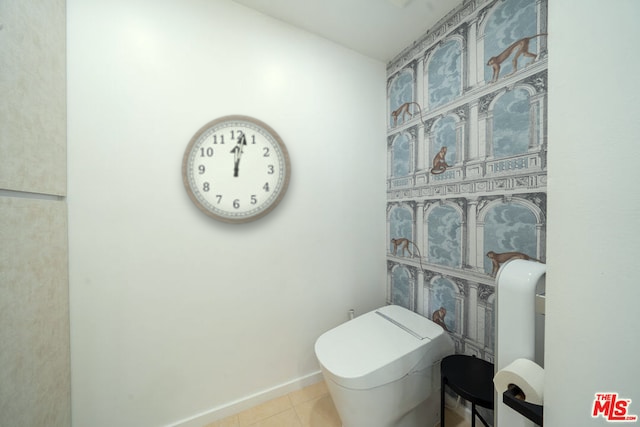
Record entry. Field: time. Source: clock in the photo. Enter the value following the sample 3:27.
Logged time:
12:02
